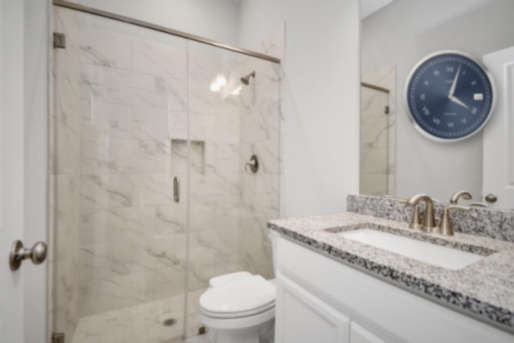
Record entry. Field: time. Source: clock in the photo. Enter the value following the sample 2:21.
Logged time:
4:03
